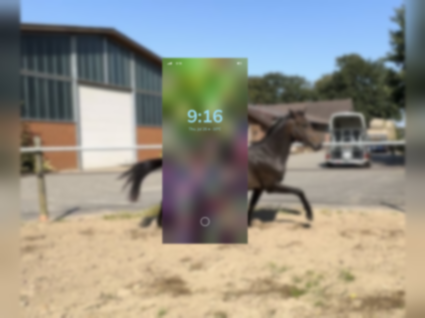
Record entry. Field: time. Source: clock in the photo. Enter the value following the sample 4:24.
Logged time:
9:16
